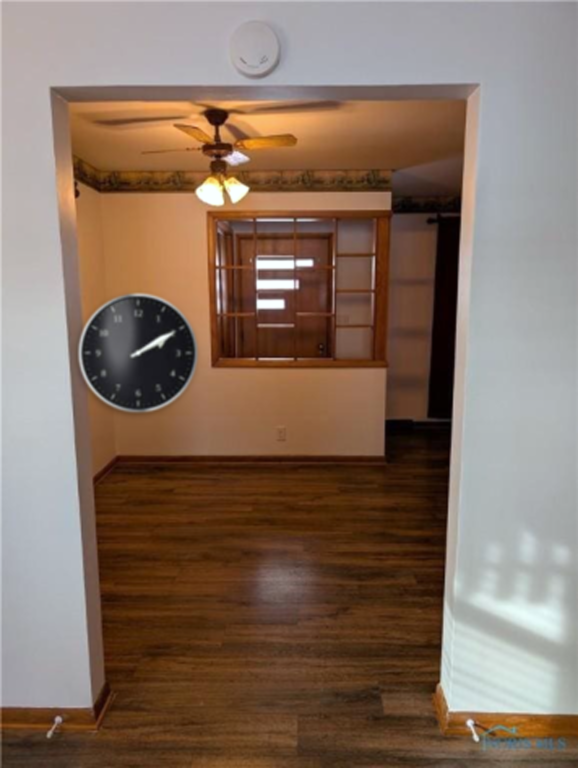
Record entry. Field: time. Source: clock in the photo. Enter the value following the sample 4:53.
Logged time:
2:10
